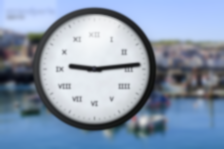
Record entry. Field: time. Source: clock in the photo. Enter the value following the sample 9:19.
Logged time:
9:14
